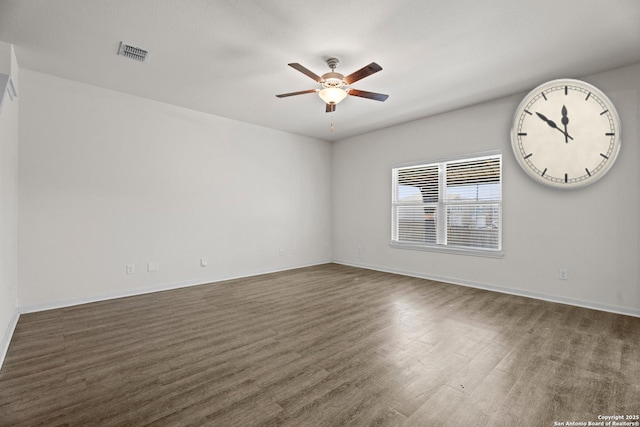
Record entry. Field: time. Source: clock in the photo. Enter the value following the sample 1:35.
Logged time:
11:51
